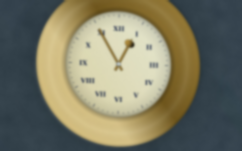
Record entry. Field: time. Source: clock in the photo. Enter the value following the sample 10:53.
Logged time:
12:55
